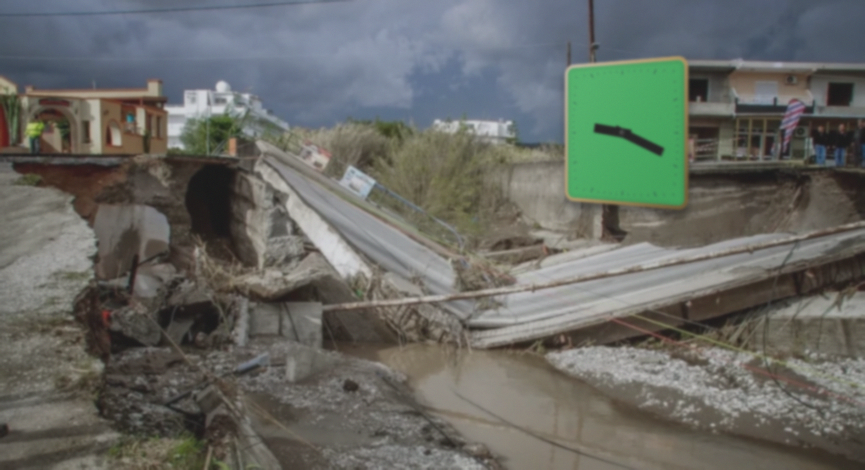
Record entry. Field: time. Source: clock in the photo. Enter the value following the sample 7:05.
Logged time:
9:19
